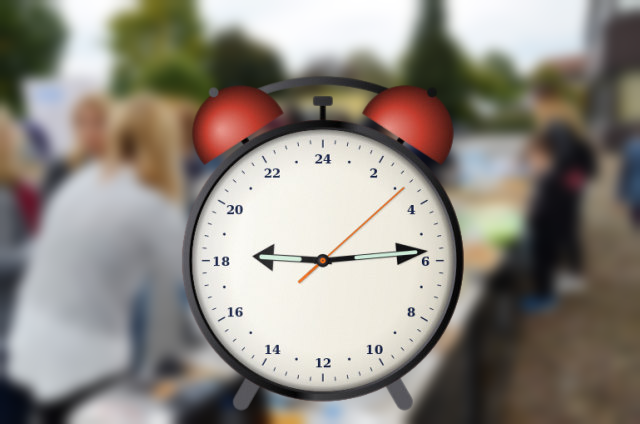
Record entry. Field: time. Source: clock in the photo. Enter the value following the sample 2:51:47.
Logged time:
18:14:08
